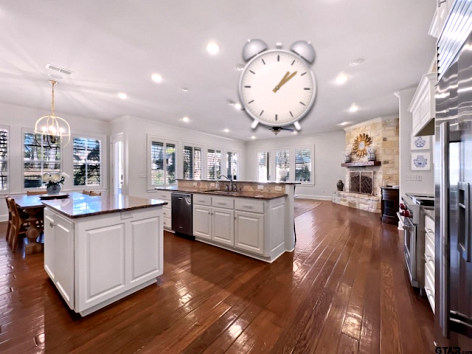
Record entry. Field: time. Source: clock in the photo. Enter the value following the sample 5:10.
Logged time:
1:08
